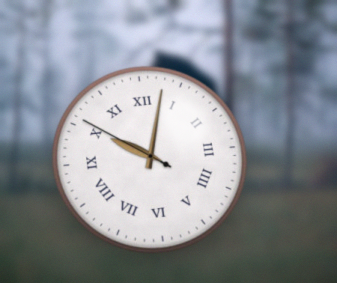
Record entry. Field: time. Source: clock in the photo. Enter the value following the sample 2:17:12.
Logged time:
10:02:51
